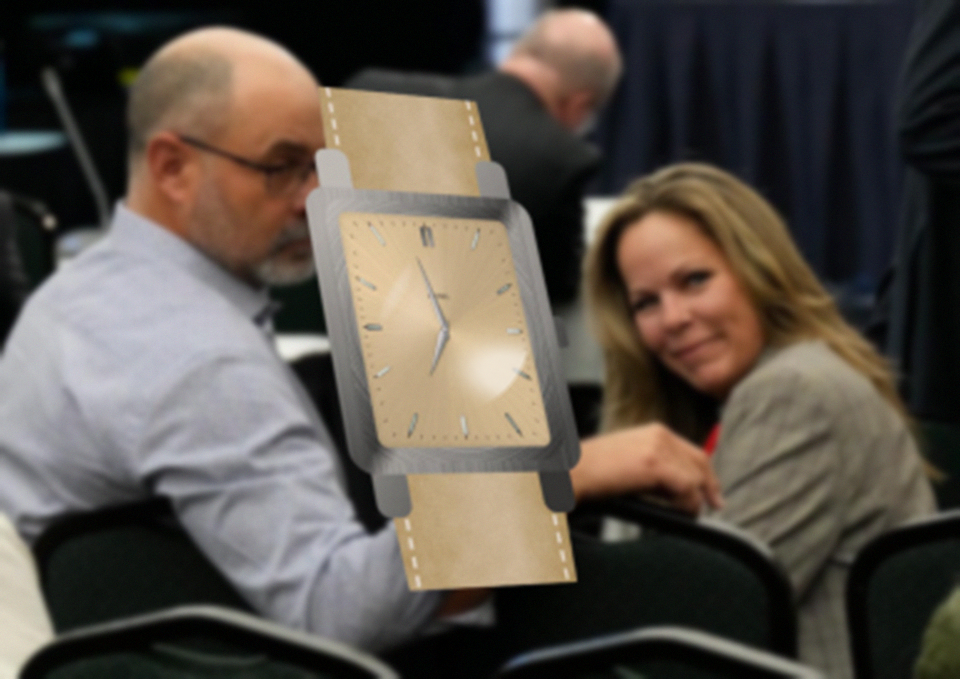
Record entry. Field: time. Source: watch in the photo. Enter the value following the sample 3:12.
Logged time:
6:58
